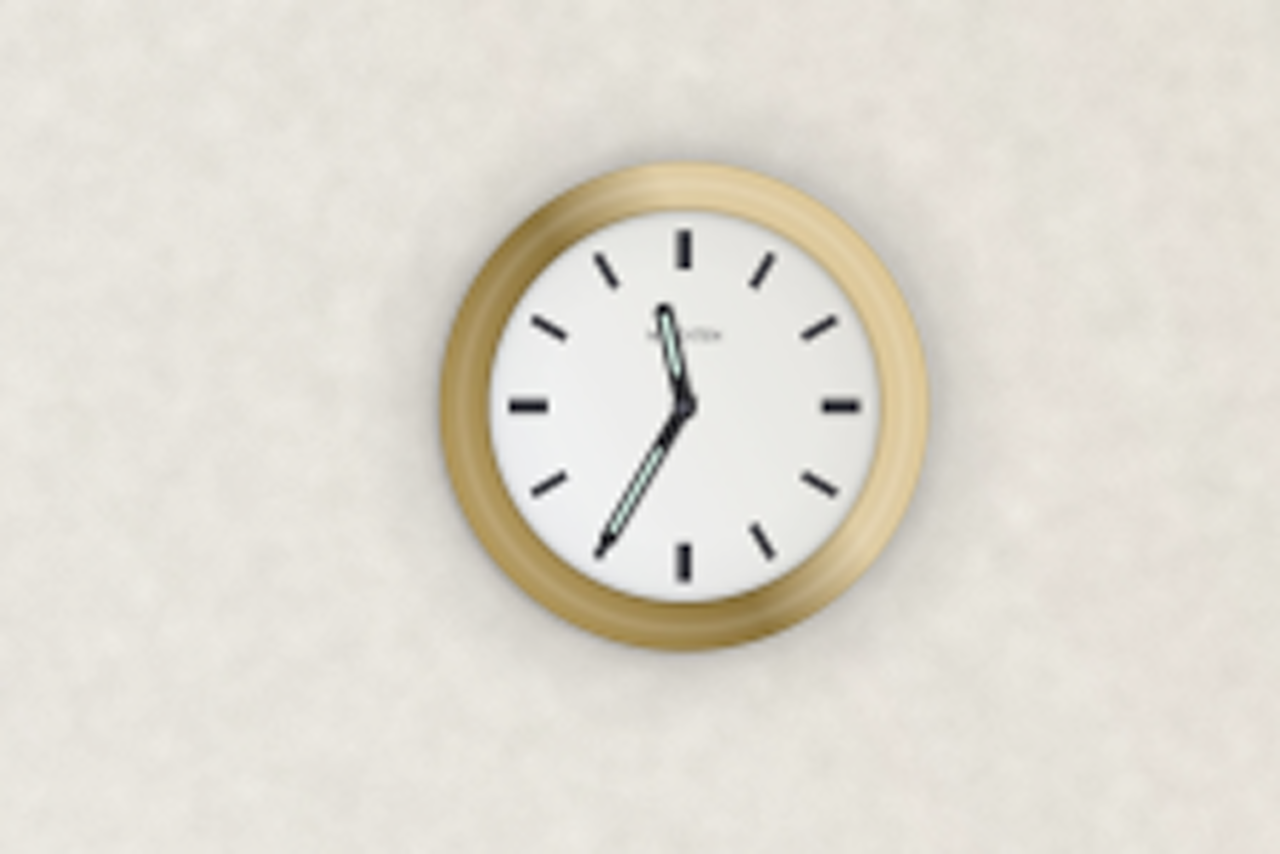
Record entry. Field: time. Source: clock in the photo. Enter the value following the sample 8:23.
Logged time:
11:35
